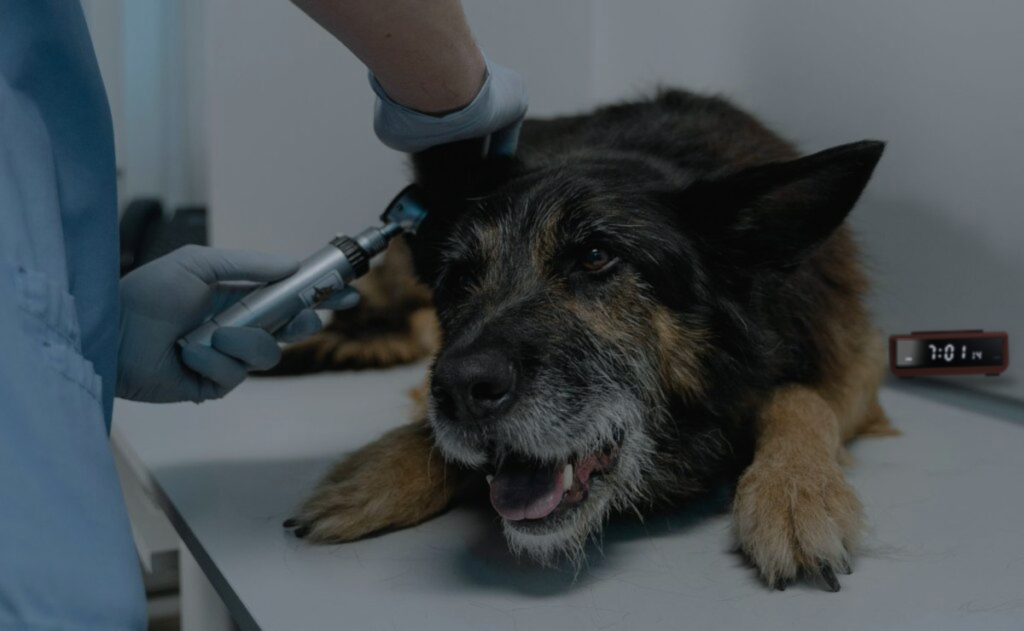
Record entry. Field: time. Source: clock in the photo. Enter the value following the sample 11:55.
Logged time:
7:01
